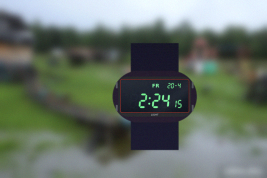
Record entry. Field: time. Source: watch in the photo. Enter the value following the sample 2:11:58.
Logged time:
2:24:15
